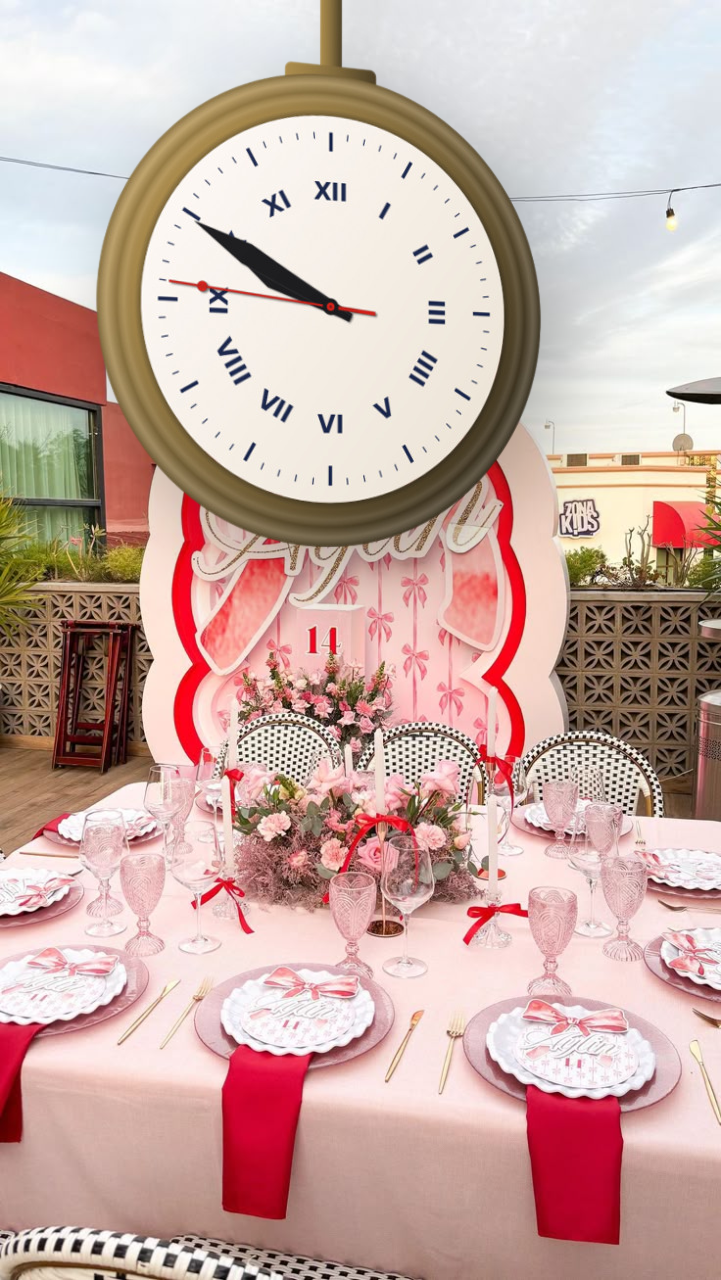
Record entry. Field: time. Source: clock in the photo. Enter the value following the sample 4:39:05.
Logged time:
9:49:46
